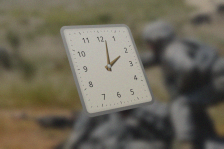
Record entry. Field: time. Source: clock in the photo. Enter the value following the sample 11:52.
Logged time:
2:02
